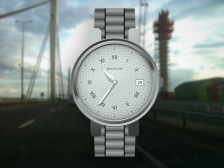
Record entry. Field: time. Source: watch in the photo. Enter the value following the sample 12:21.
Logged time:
10:36
